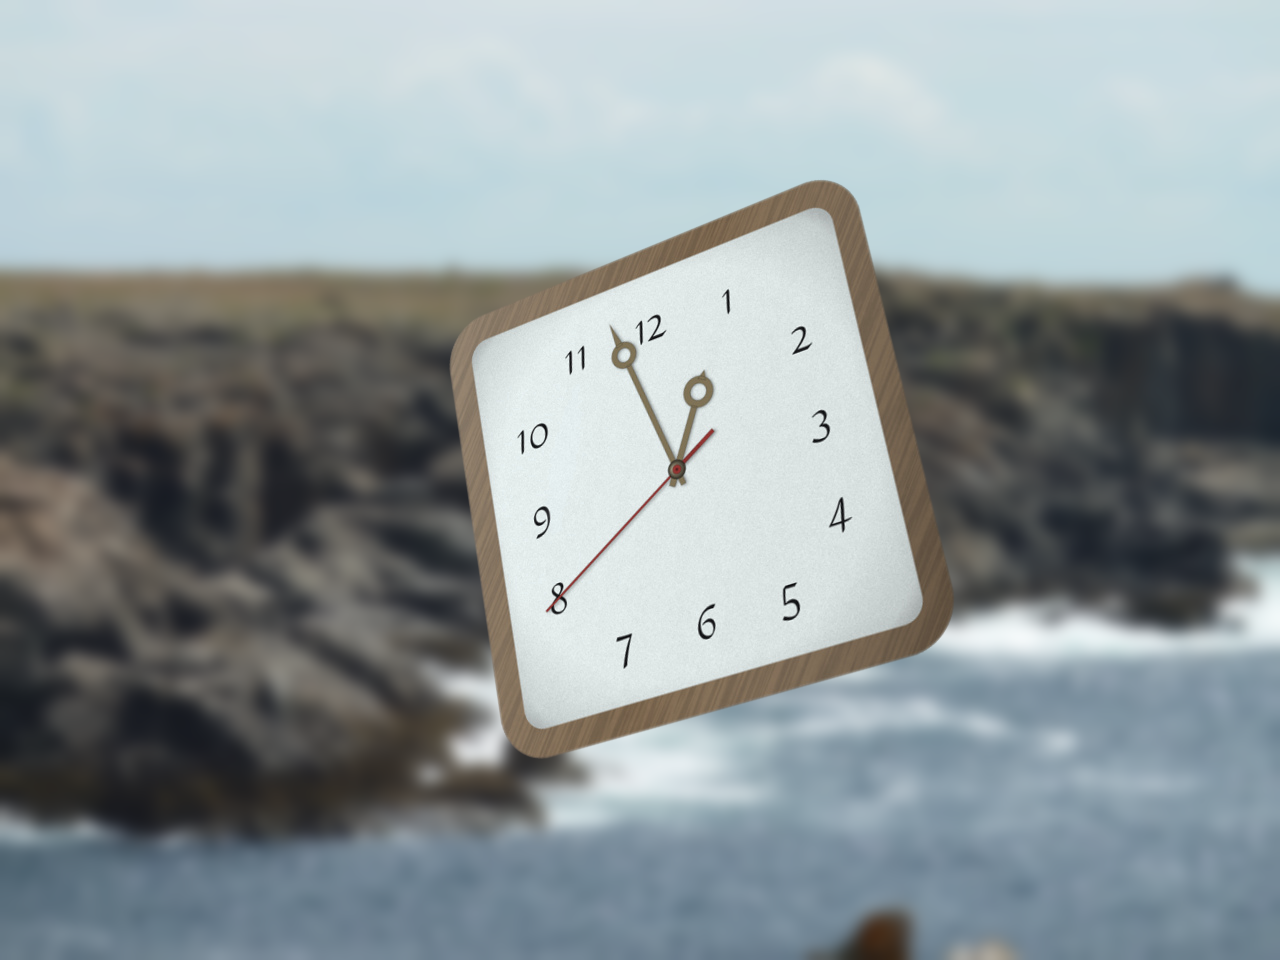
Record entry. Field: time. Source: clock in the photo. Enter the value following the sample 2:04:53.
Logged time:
12:57:40
